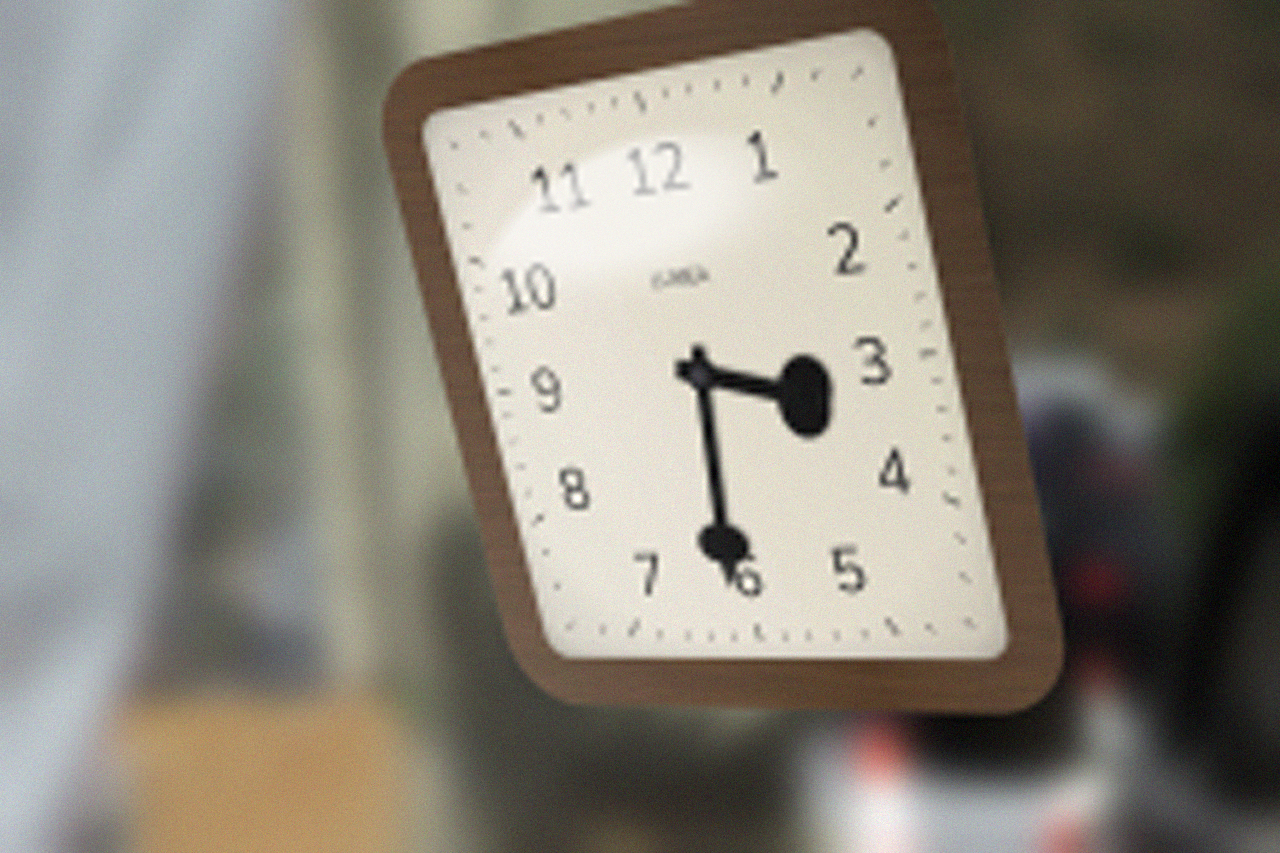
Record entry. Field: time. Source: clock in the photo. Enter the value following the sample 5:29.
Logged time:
3:31
